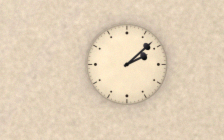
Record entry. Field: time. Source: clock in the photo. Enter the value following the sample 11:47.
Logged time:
2:08
